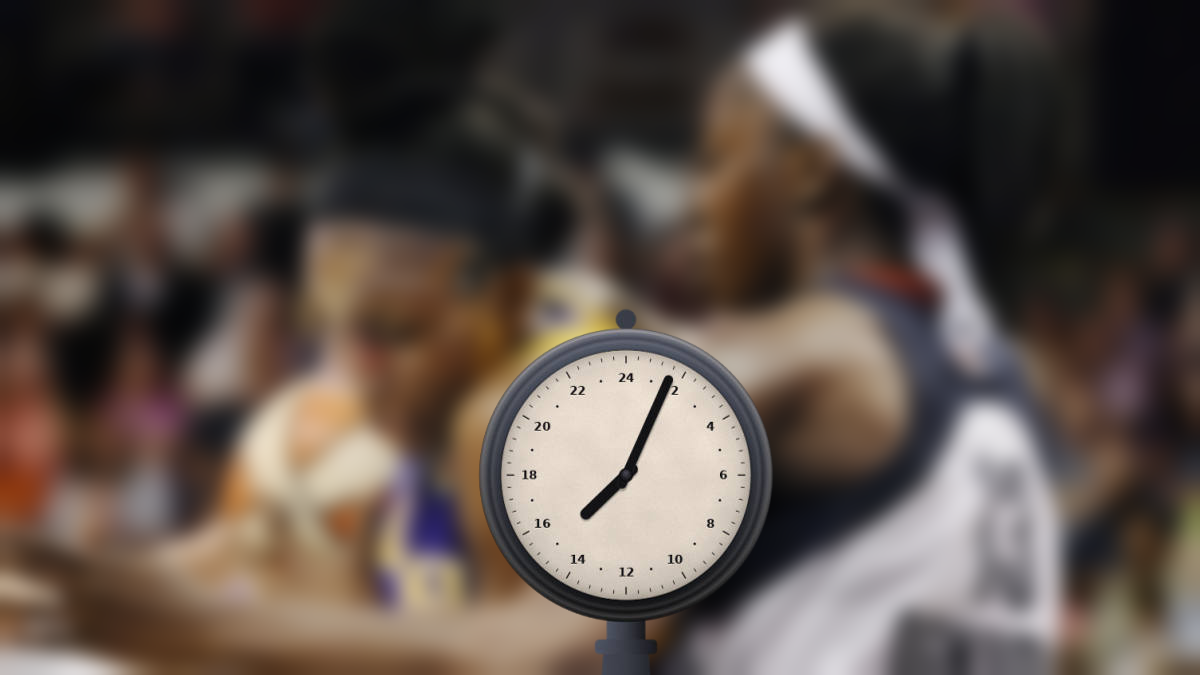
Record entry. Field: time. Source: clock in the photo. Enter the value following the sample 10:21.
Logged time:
15:04
